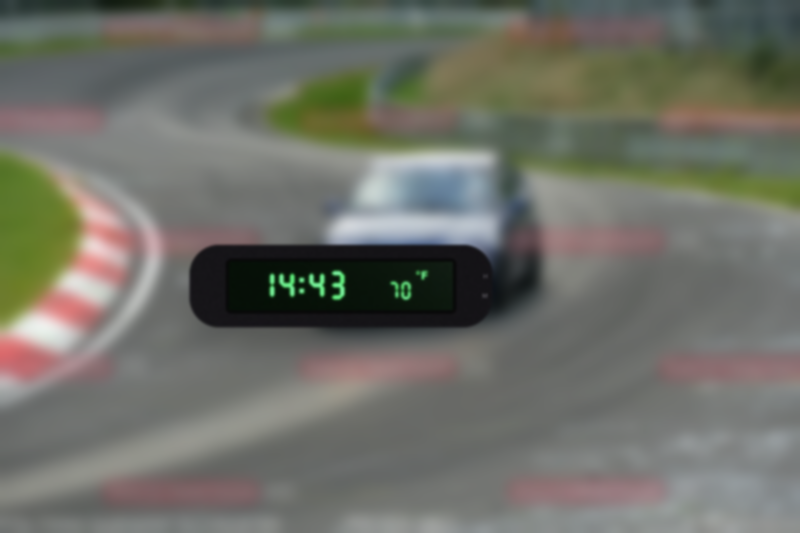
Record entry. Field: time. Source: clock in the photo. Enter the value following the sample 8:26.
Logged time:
14:43
